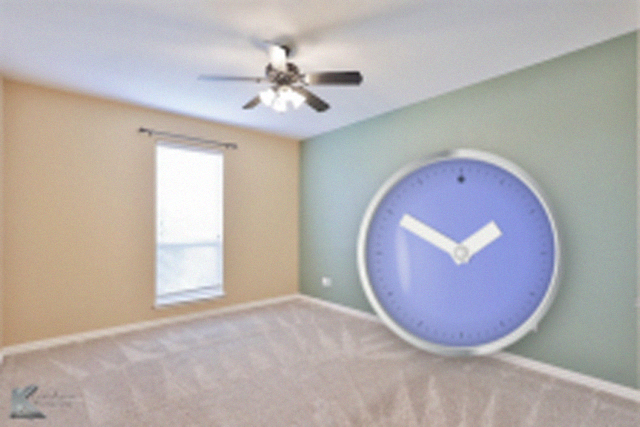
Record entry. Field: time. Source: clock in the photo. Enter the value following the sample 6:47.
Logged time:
1:50
